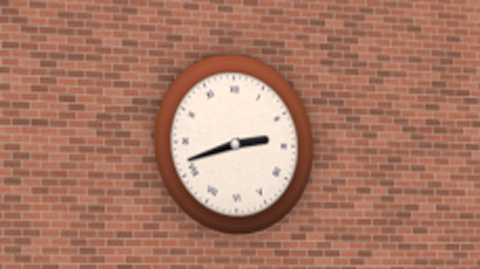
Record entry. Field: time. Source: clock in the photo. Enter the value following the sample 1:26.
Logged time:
2:42
